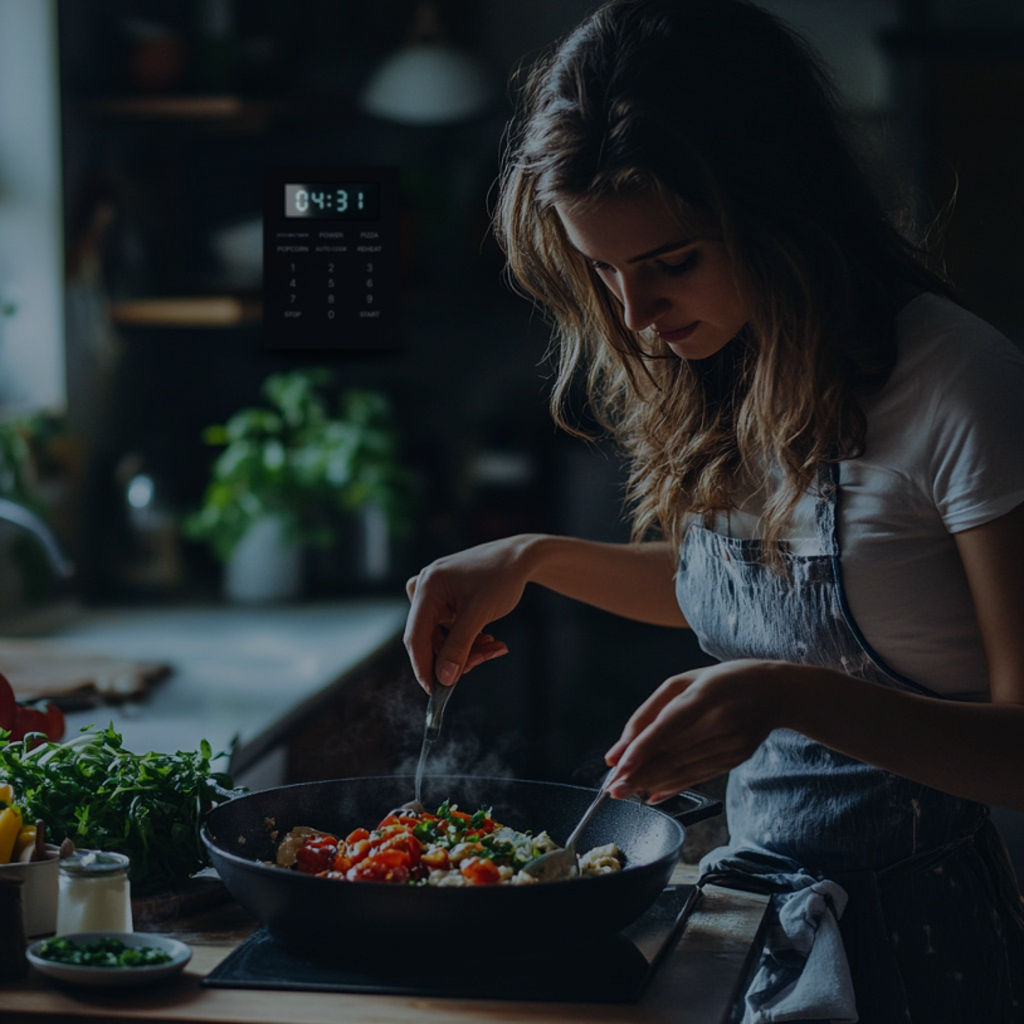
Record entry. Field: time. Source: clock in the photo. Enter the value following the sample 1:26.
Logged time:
4:31
